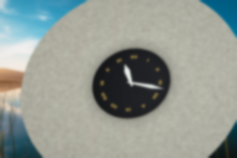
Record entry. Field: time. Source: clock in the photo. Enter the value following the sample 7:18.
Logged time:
11:17
